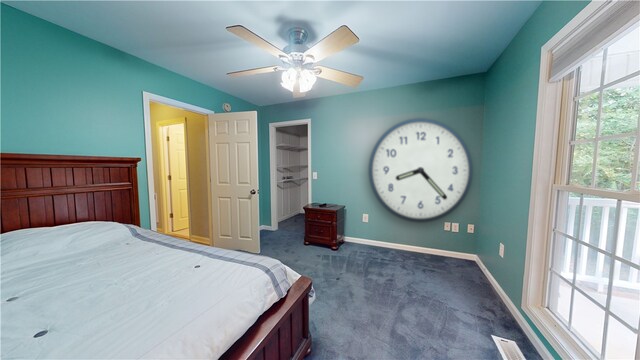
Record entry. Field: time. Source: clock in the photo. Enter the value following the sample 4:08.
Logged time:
8:23
